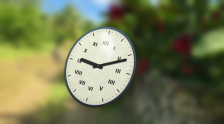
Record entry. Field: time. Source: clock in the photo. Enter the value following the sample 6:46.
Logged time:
9:11
